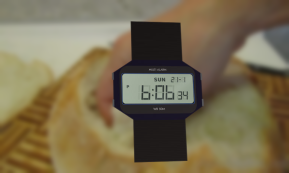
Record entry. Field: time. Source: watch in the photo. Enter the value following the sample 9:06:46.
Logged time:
6:06:34
